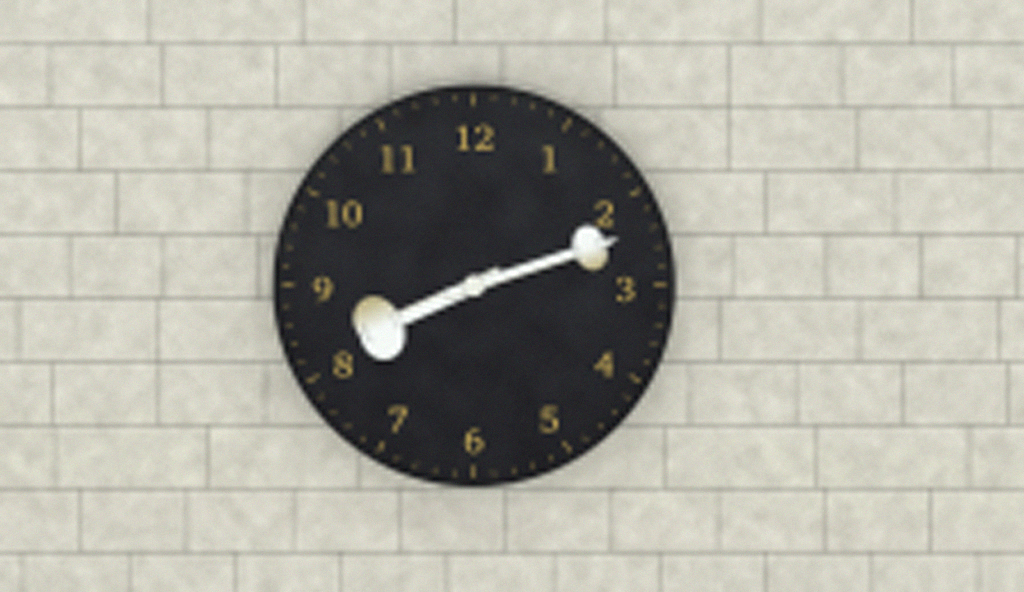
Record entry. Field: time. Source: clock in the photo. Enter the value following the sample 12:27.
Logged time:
8:12
